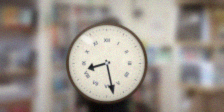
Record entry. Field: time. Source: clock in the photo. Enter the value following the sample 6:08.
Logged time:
8:28
